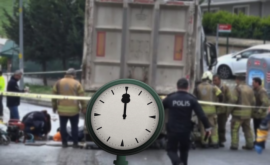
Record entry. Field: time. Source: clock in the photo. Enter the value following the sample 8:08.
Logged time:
12:00
